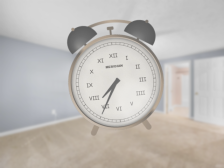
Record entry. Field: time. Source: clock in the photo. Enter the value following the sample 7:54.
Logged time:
7:35
